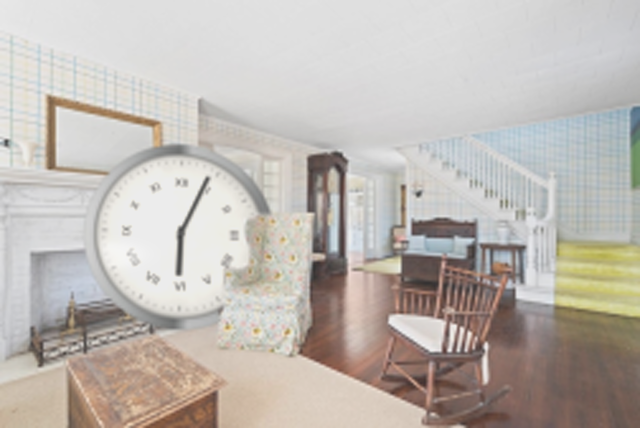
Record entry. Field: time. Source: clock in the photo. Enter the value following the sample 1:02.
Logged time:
6:04
